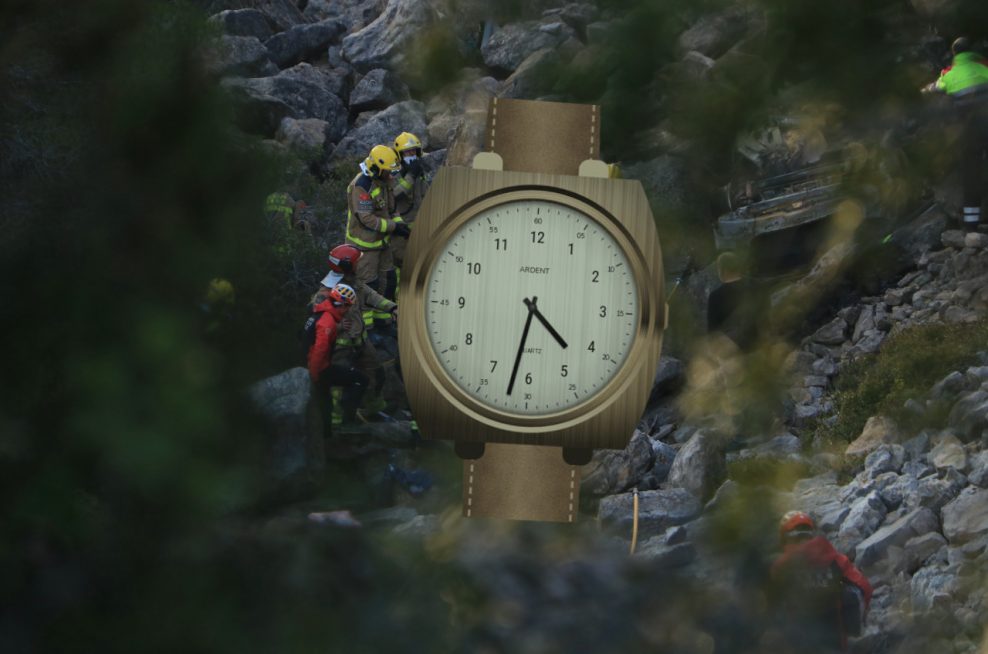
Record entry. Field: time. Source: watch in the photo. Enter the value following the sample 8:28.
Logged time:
4:32
